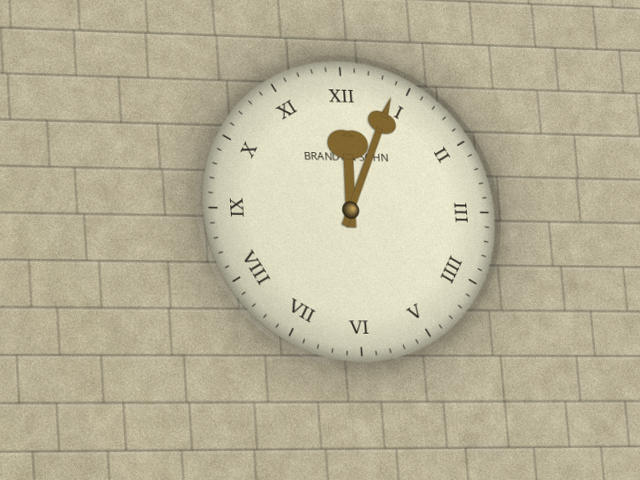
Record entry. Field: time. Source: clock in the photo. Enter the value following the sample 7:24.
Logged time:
12:04
